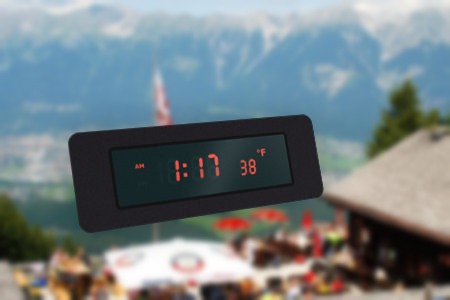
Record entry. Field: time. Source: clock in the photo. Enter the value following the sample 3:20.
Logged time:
1:17
